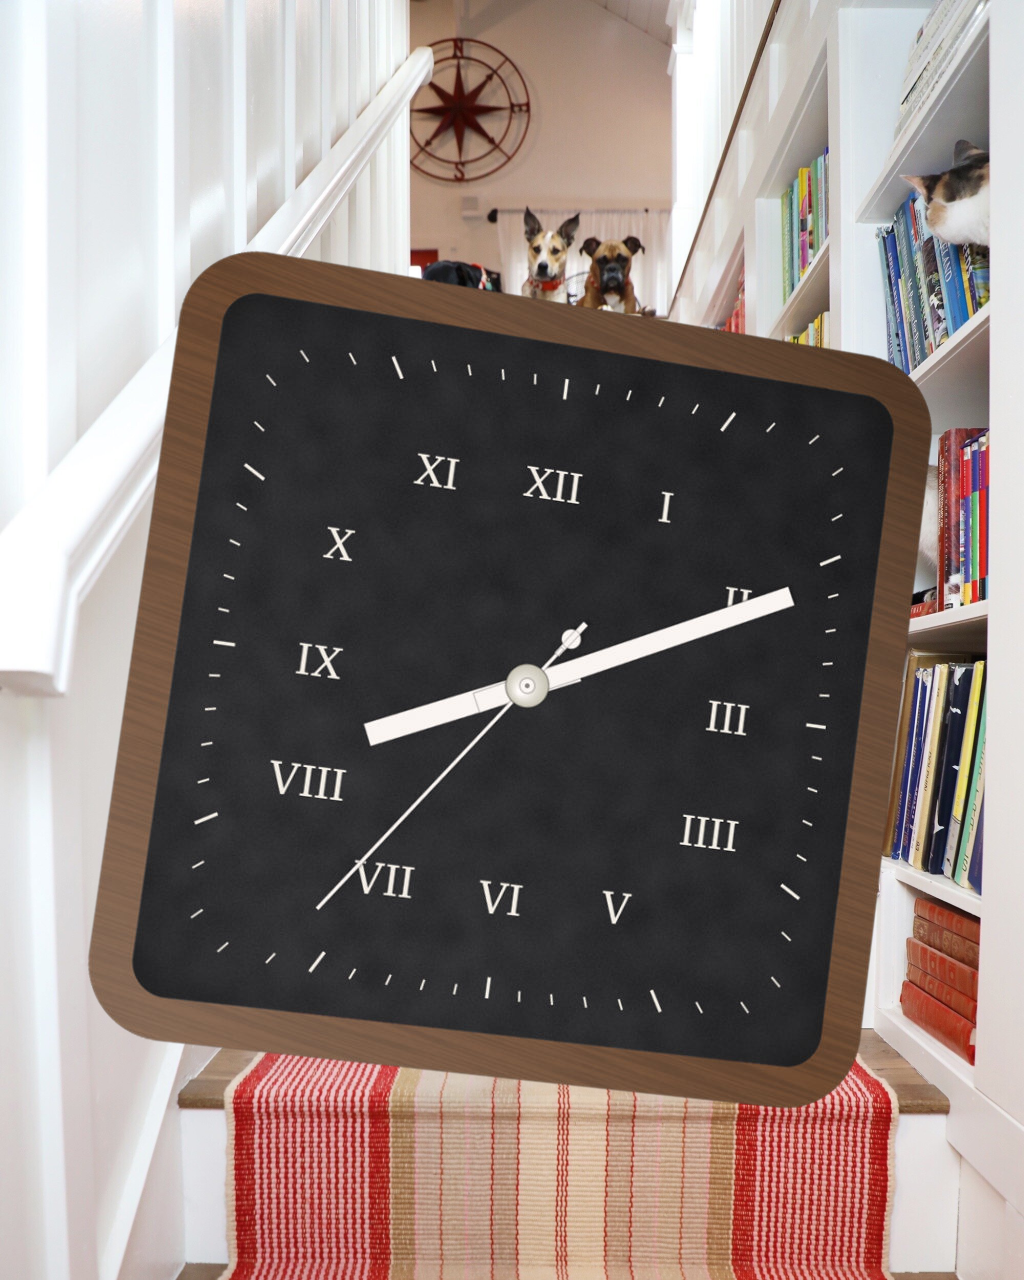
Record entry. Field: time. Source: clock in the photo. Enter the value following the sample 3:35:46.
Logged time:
8:10:36
